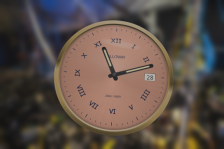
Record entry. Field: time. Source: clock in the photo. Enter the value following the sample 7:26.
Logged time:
11:12
